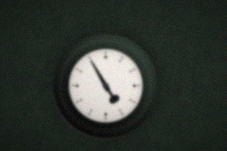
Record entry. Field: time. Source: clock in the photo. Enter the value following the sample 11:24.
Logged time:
4:55
